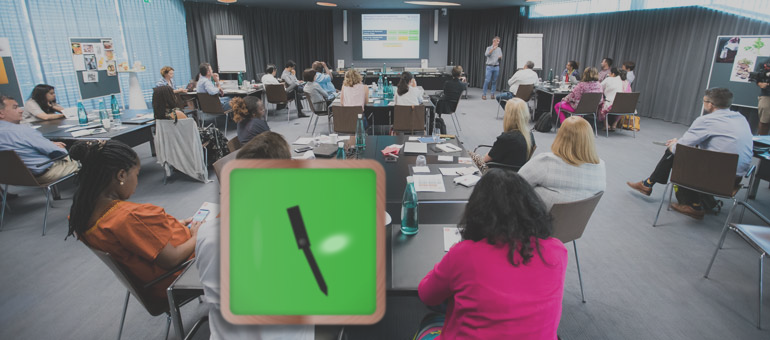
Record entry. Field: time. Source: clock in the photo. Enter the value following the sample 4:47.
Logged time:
11:26
